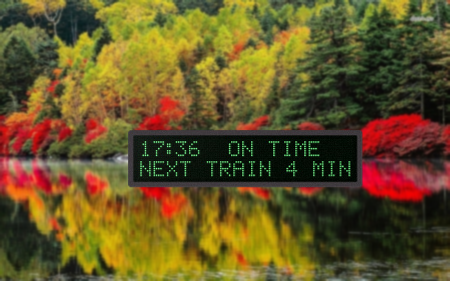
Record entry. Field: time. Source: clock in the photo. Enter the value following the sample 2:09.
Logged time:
17:36
